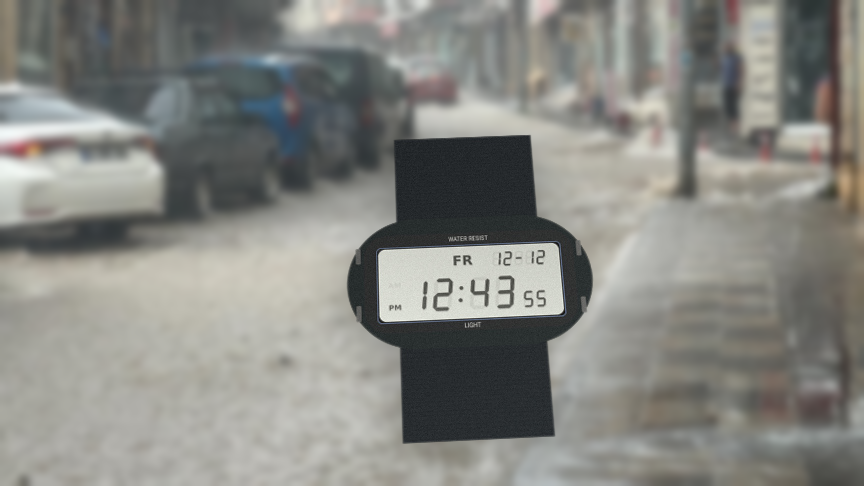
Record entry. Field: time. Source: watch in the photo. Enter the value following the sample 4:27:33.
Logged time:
12:43:55
